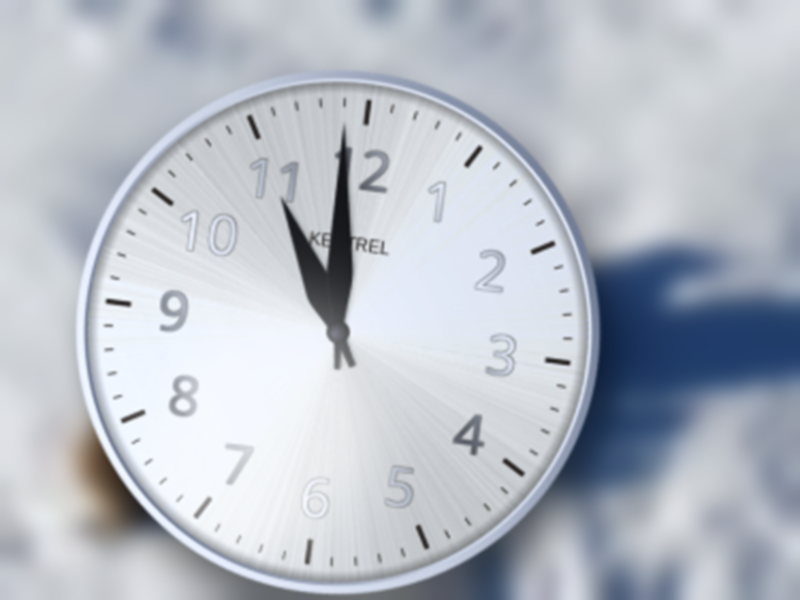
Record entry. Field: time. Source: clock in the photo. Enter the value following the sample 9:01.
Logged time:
10:59
